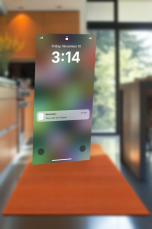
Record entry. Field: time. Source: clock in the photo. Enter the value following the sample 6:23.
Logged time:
3:14
